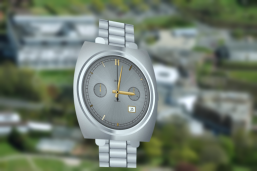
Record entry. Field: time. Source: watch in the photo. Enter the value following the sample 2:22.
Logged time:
3:02
